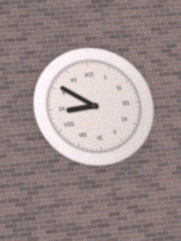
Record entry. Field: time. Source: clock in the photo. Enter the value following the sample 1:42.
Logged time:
8:51
